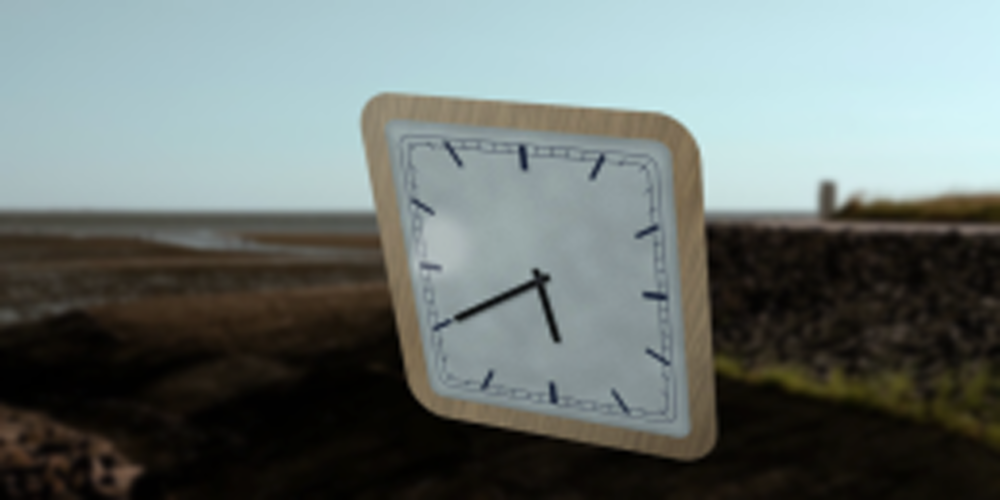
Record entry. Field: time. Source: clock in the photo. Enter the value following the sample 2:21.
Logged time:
5:40
